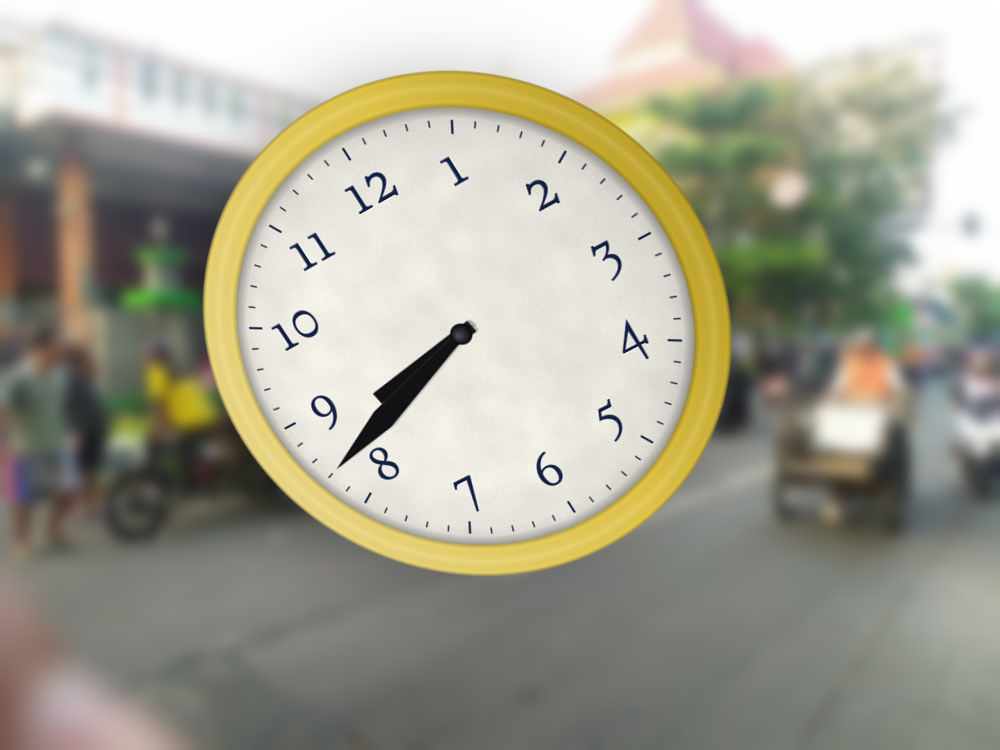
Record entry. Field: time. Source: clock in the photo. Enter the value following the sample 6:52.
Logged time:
8:42
